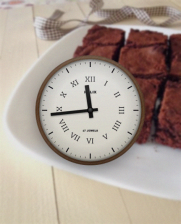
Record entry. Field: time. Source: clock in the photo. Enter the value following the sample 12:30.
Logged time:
11:44
